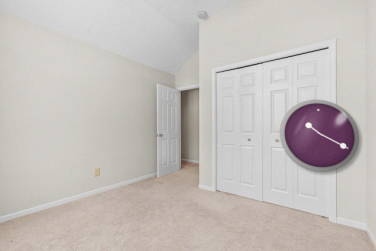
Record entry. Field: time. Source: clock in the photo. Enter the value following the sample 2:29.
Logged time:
10:20
